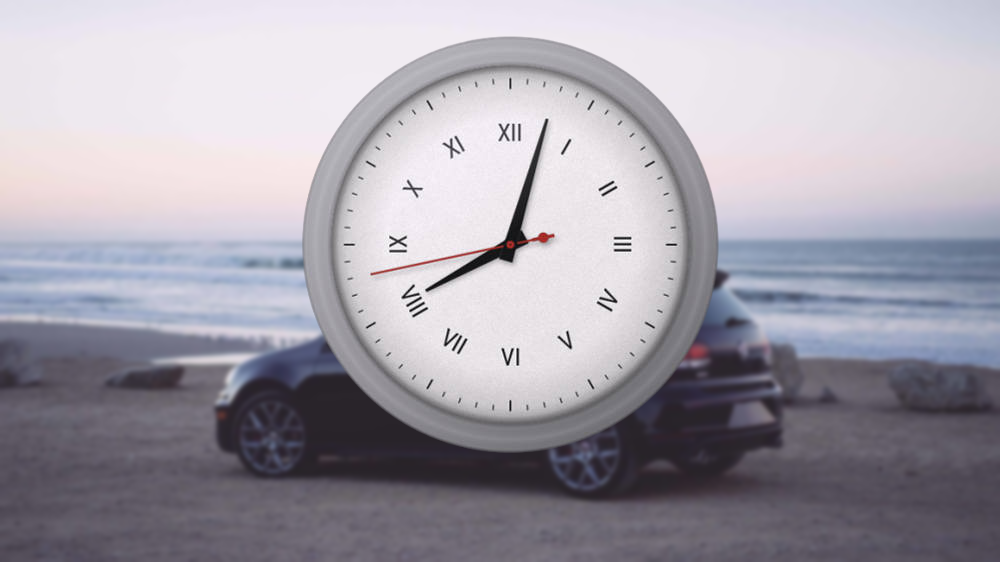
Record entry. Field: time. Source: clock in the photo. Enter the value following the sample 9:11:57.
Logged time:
8:02:43
